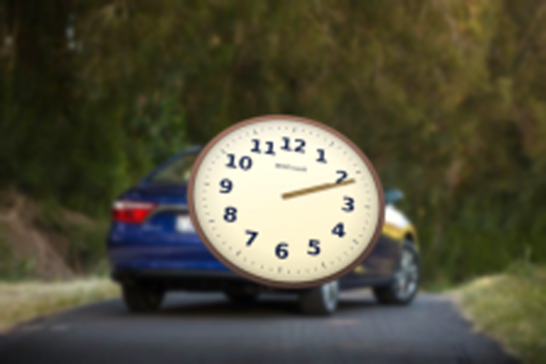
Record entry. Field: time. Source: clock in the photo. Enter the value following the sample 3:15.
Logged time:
2:11
